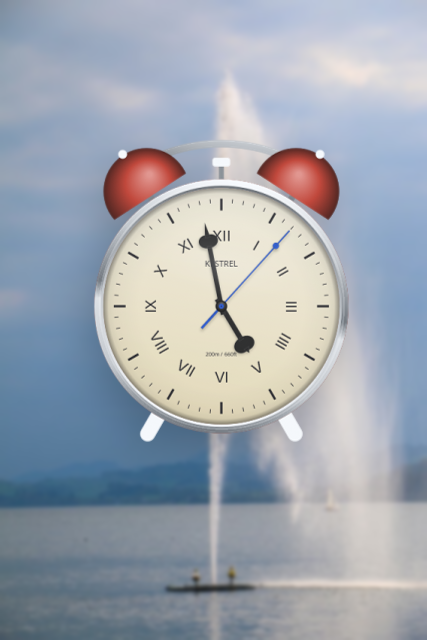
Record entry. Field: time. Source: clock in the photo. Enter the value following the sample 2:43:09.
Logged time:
4:58:07
